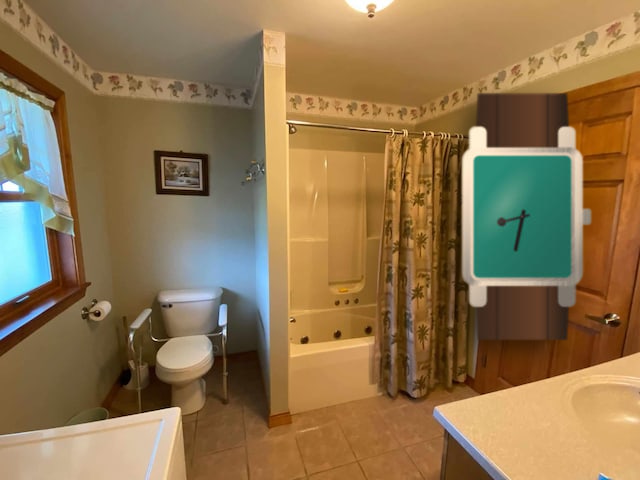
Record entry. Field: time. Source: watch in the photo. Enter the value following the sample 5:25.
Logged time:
8:32
